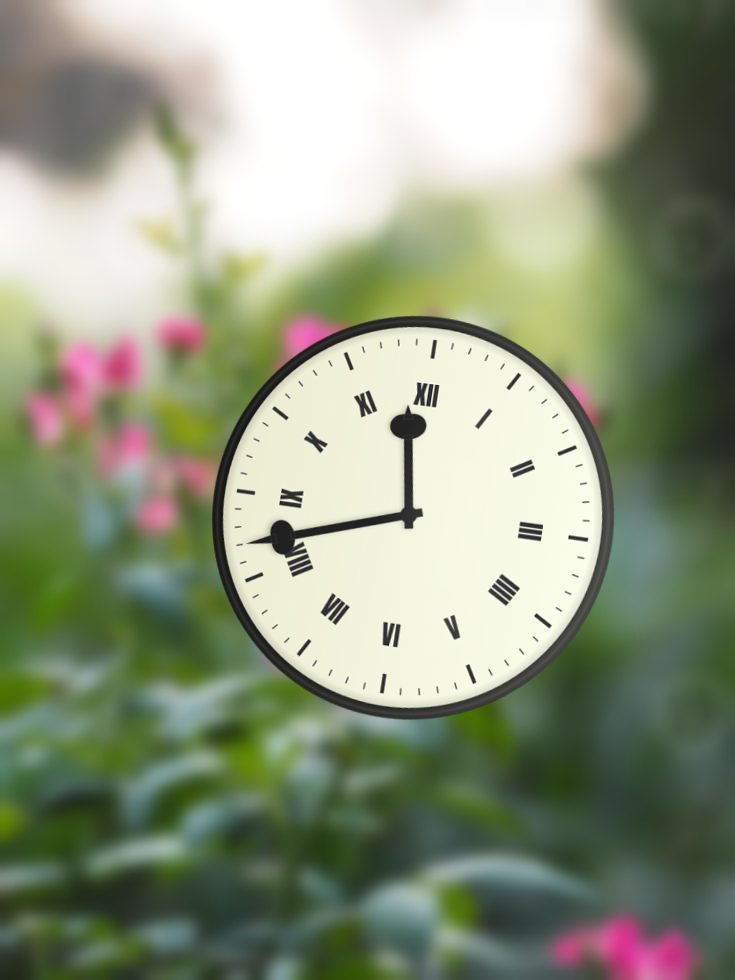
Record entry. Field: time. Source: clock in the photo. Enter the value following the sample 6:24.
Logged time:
11:42
